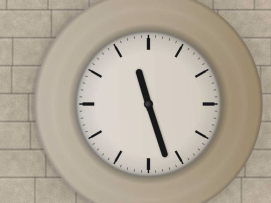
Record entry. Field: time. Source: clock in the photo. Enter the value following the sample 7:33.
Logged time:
11:27
